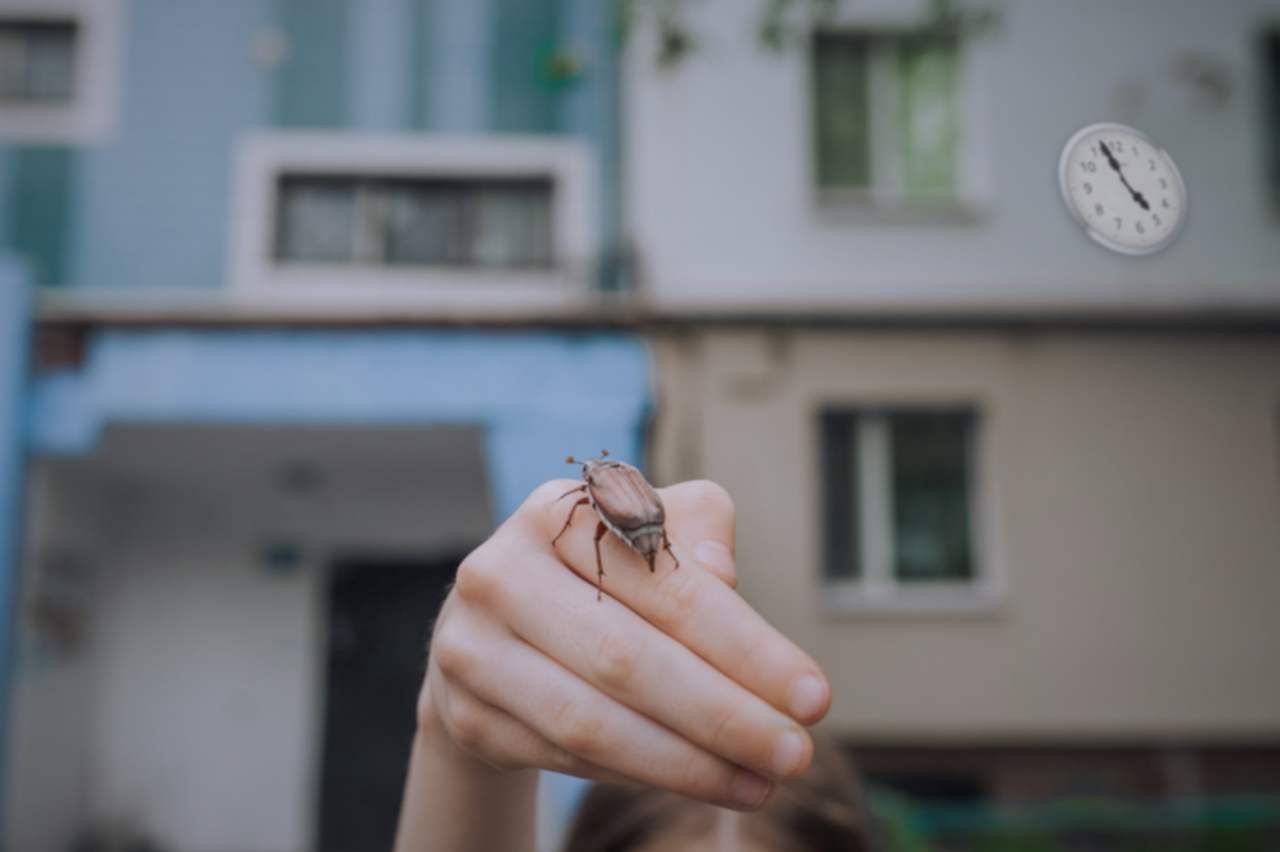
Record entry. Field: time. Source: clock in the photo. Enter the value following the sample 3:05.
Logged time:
4:57
